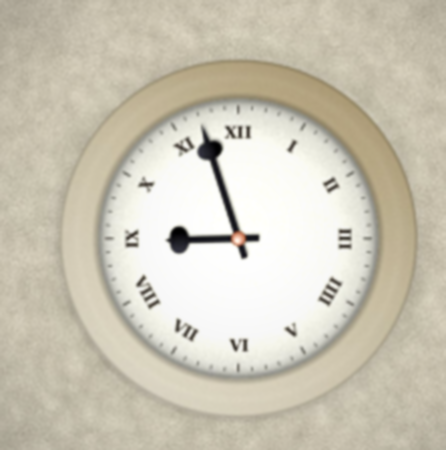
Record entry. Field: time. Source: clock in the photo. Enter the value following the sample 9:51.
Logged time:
8:57
